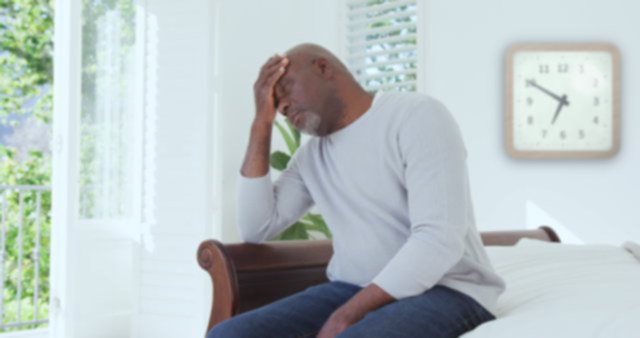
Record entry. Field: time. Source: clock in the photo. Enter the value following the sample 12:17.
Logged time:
6:50
